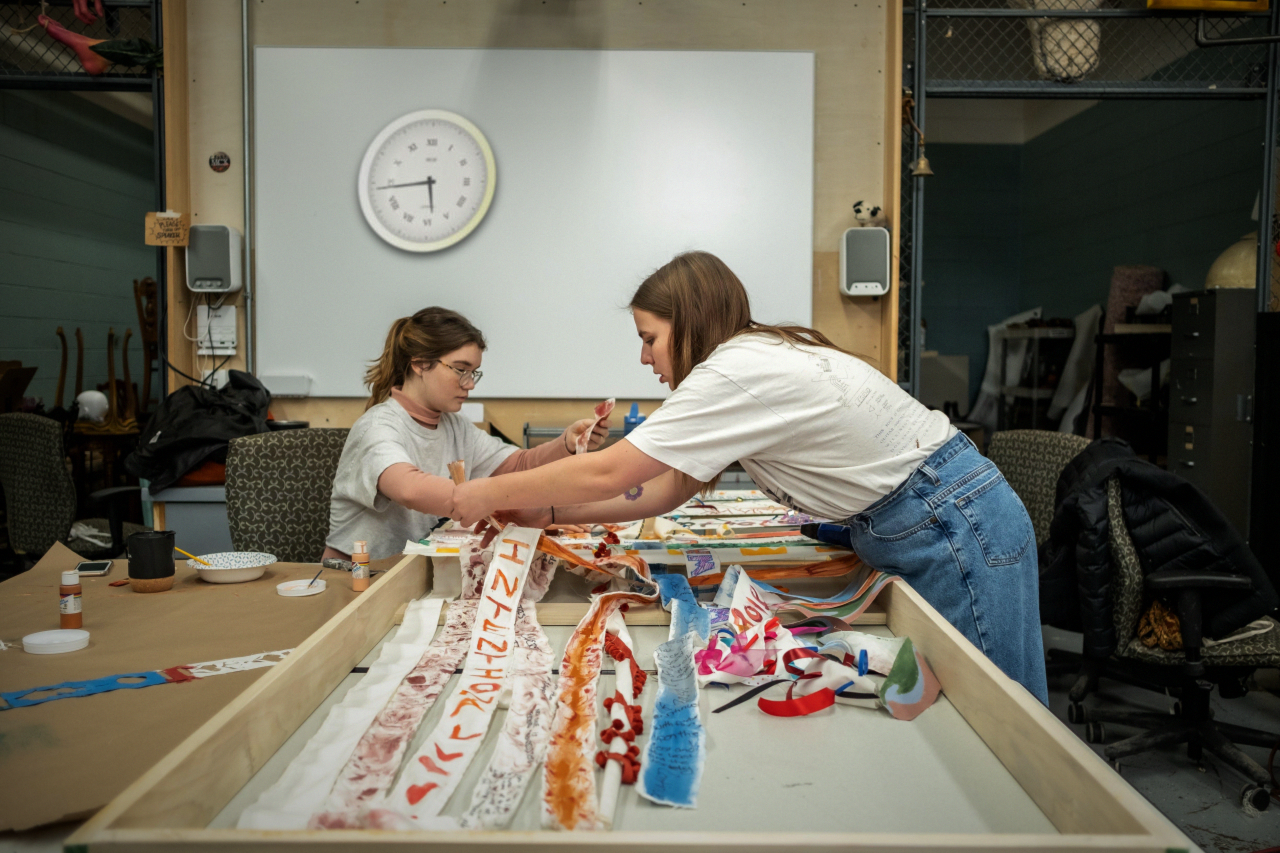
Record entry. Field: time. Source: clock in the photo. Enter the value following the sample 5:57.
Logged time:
5:44
